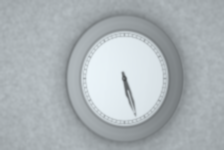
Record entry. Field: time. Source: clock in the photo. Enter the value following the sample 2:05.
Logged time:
5:27
